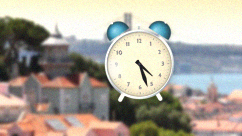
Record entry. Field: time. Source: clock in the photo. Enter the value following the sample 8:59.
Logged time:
4:27
